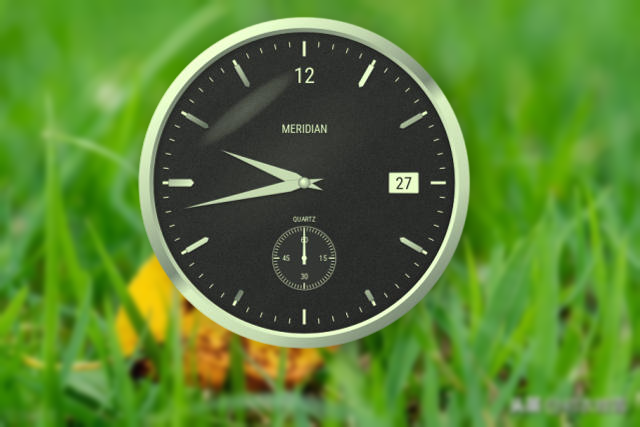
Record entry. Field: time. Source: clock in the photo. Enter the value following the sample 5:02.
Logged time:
9:43
